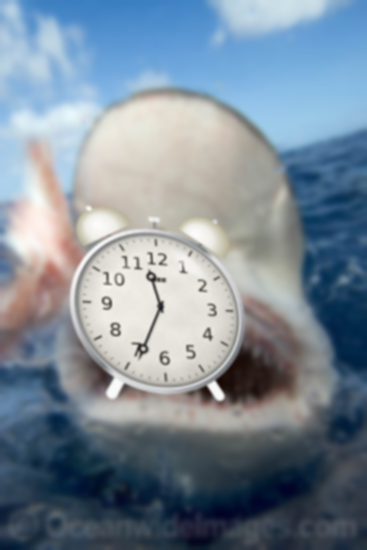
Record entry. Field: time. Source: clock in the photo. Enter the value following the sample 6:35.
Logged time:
11:34
